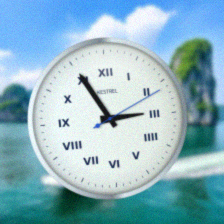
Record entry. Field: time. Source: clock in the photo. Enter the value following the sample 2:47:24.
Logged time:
2:55:11
